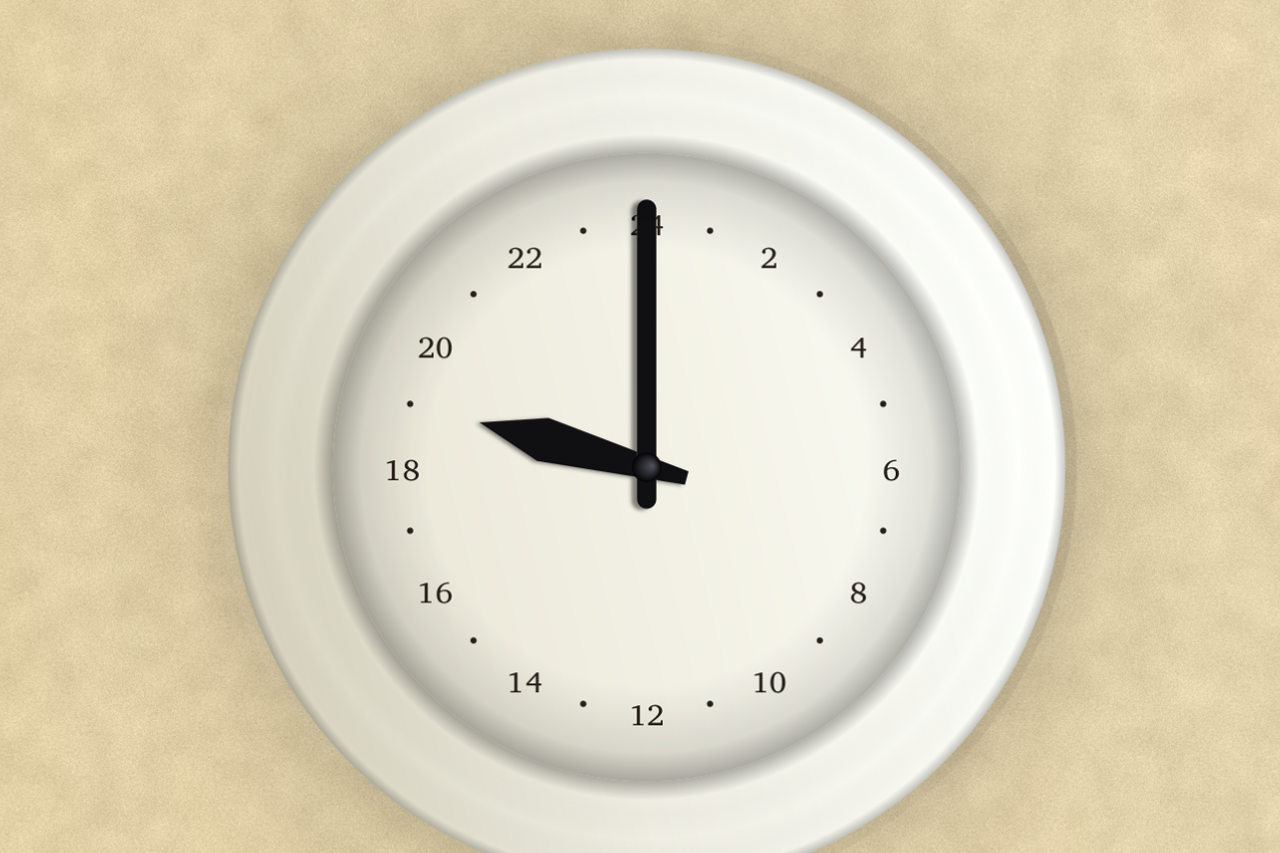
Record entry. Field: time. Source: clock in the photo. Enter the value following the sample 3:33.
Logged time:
19:00
